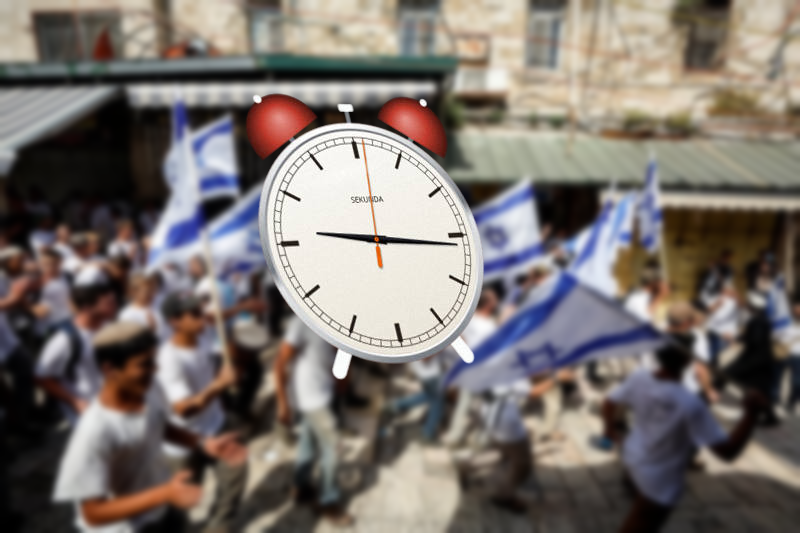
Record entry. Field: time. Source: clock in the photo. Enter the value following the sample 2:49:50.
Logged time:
9:16:01
